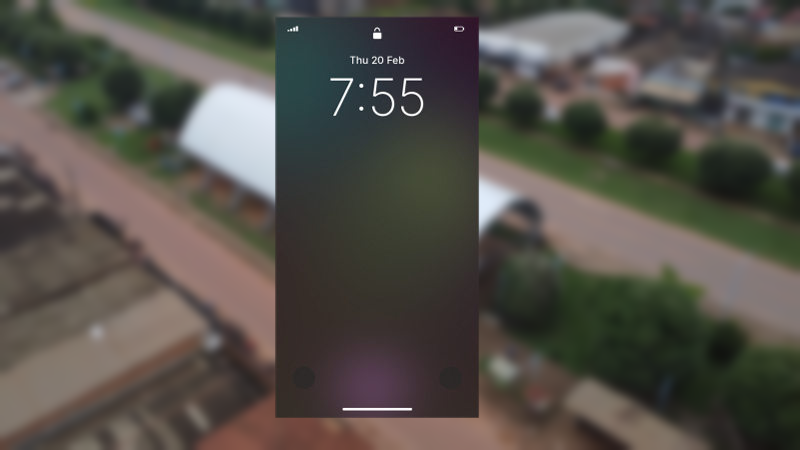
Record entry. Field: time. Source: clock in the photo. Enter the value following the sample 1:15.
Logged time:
7:55
